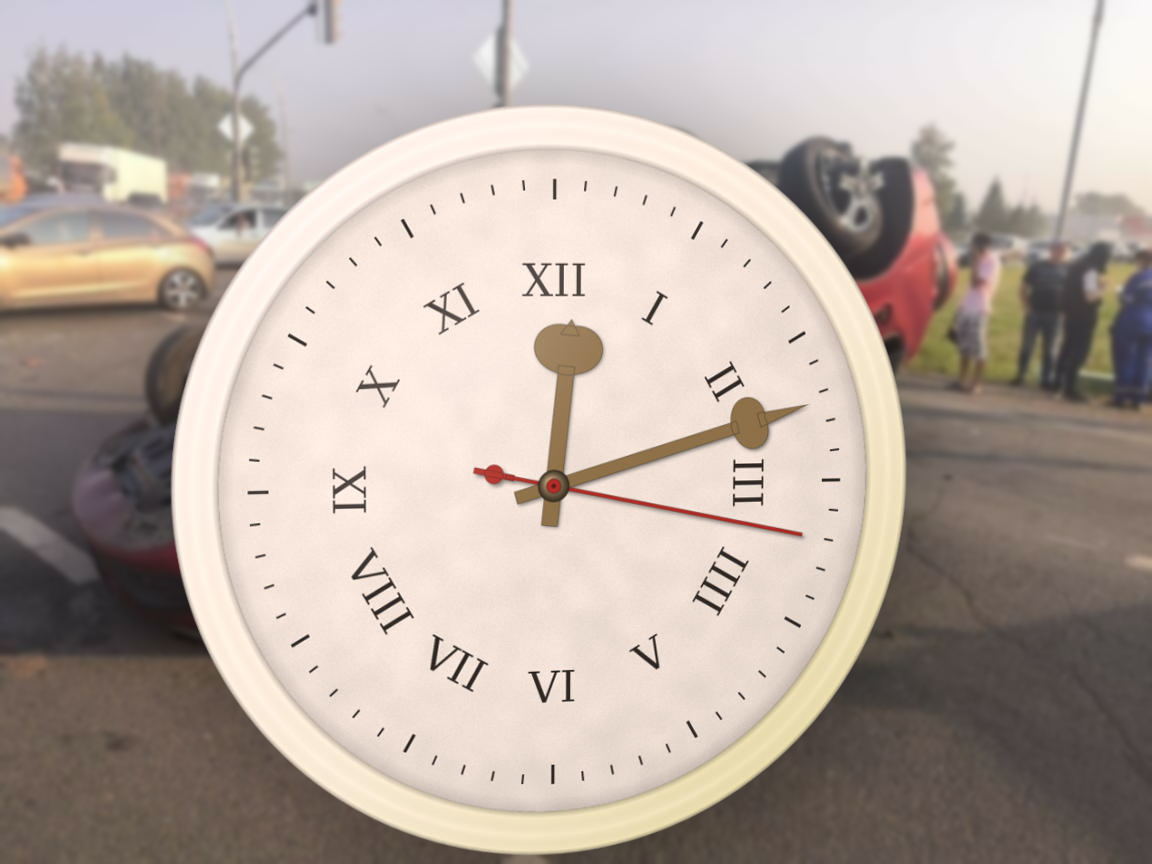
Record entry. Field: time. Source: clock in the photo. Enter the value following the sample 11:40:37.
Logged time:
12:12:17
